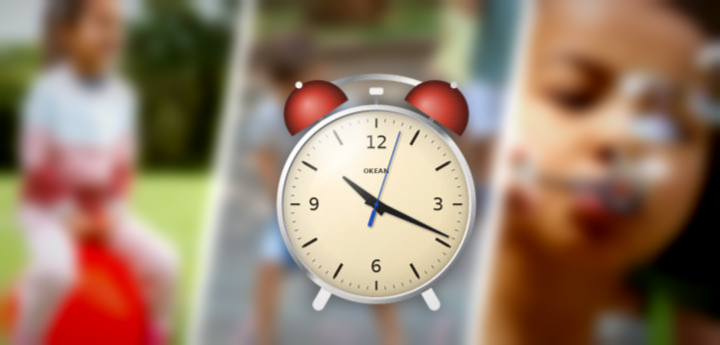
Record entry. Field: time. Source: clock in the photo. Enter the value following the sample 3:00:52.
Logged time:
10:19:03
